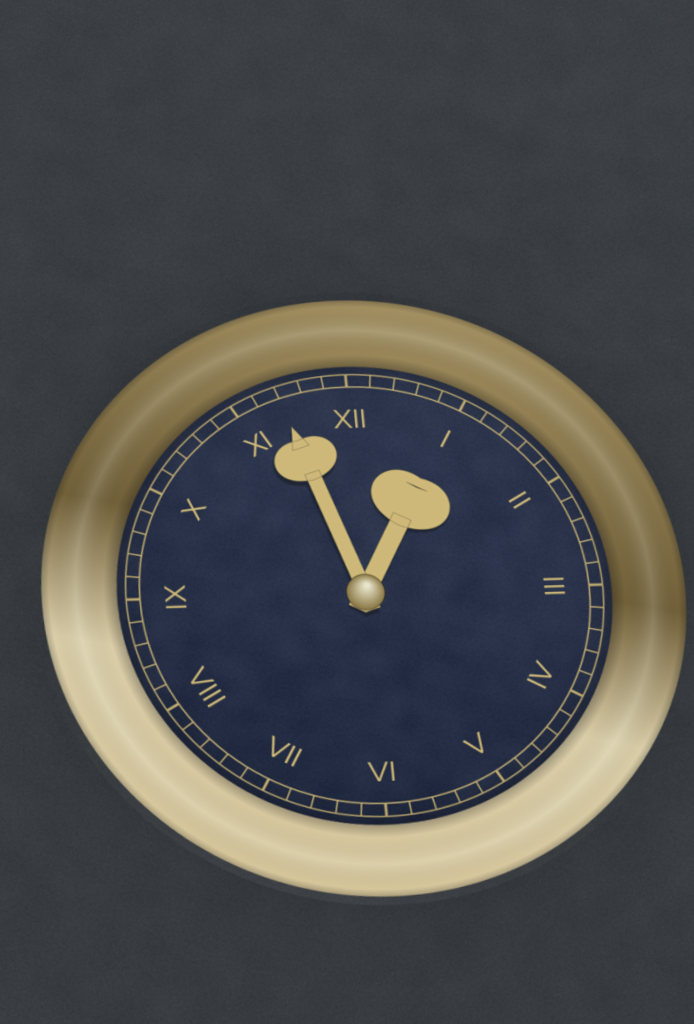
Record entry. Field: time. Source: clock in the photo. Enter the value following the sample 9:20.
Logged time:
12:57
